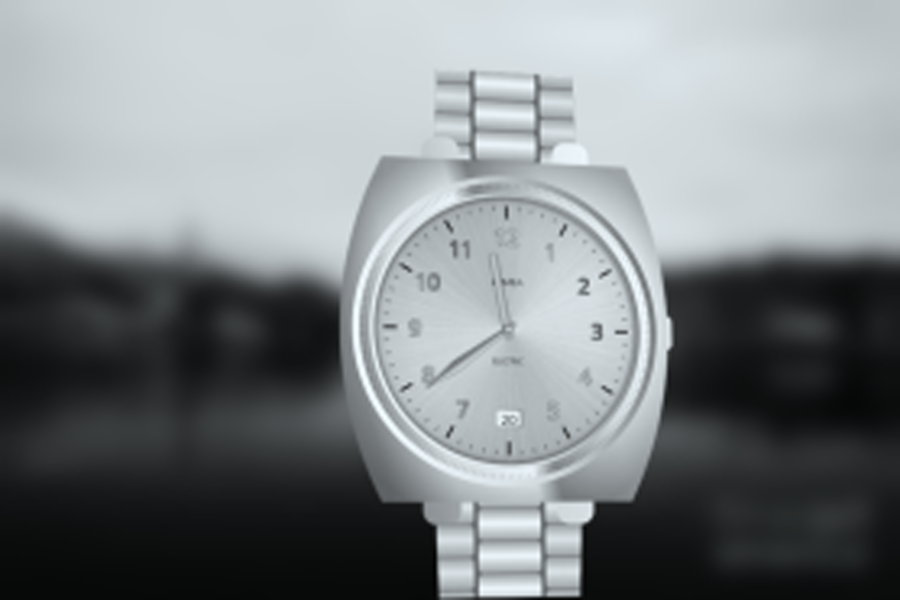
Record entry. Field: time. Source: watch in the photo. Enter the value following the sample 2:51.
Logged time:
11:39
